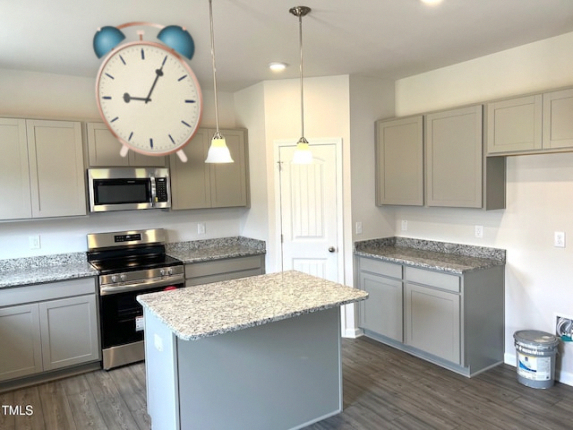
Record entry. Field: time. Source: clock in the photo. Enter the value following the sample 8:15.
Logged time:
9:05
